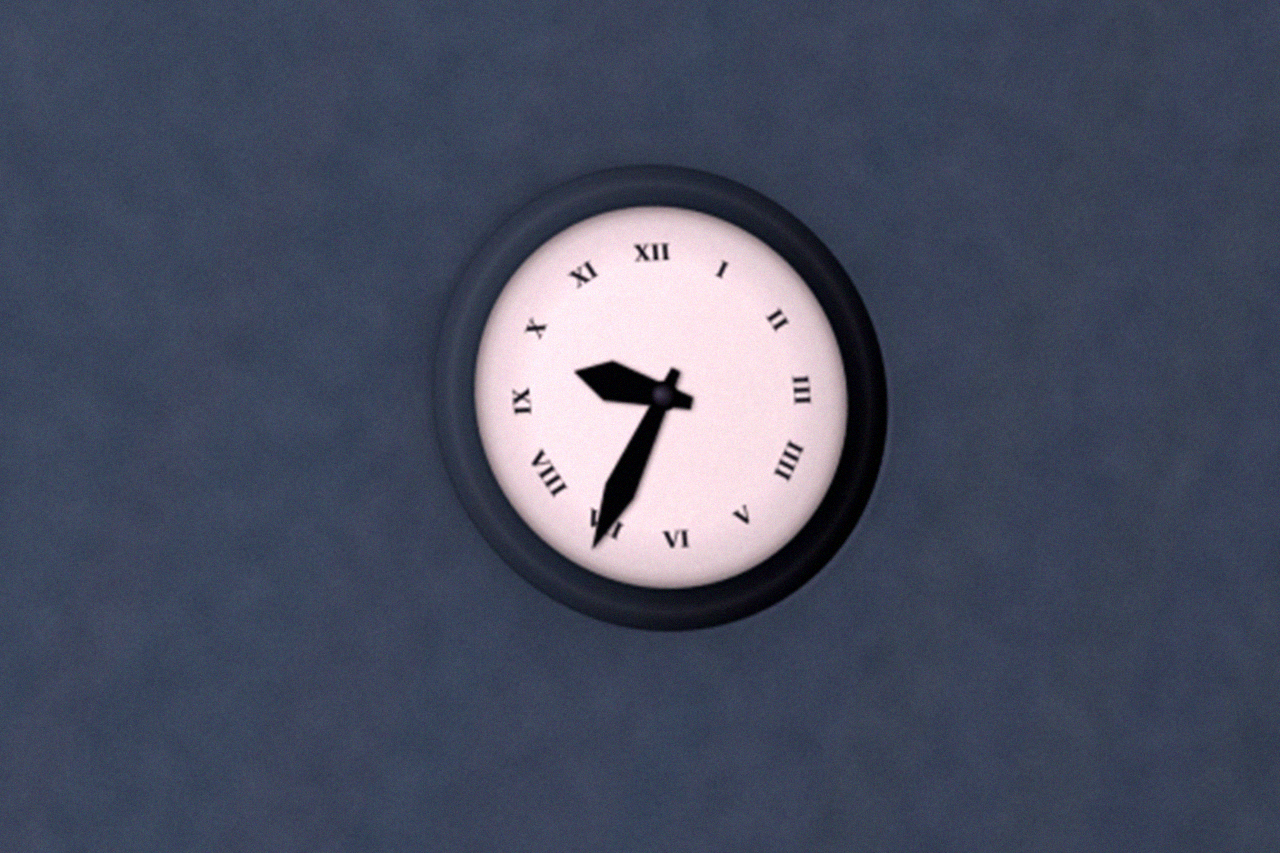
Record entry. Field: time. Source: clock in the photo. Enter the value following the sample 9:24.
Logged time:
9:35
